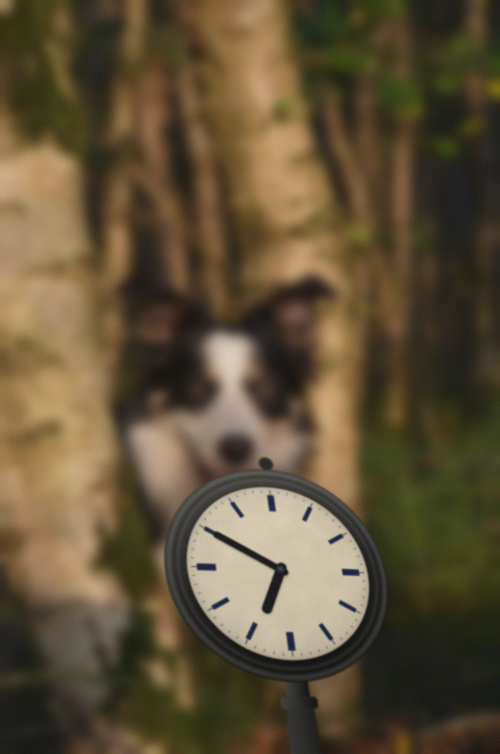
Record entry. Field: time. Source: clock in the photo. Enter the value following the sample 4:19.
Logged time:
6:50
